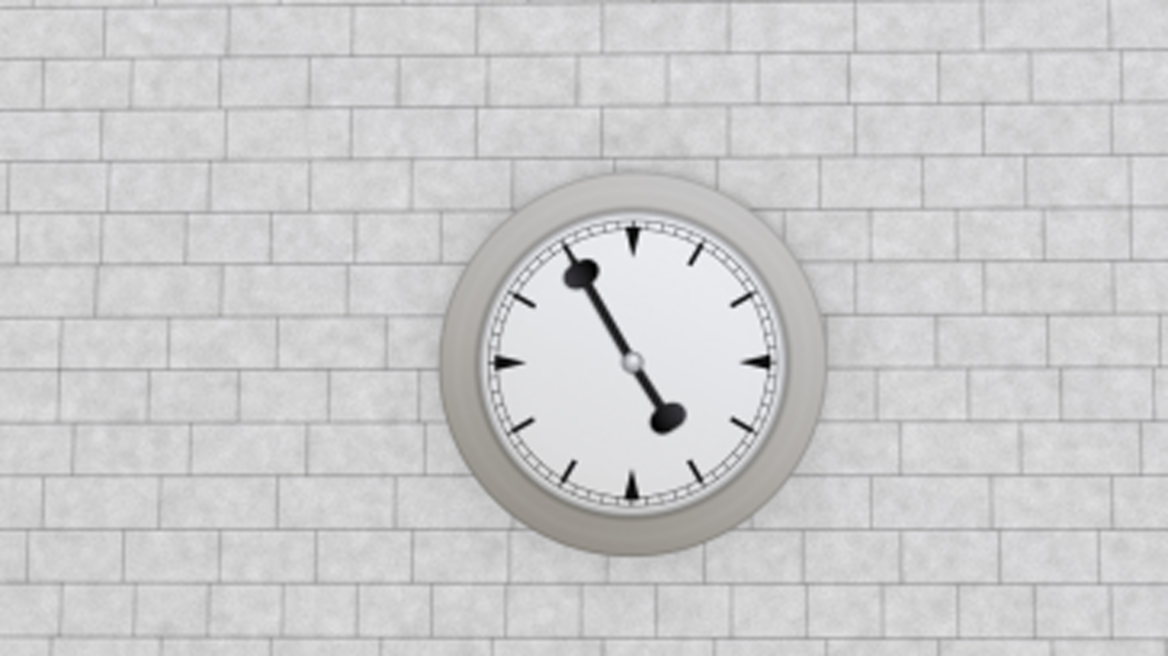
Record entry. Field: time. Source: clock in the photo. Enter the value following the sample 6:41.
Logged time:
4:55
